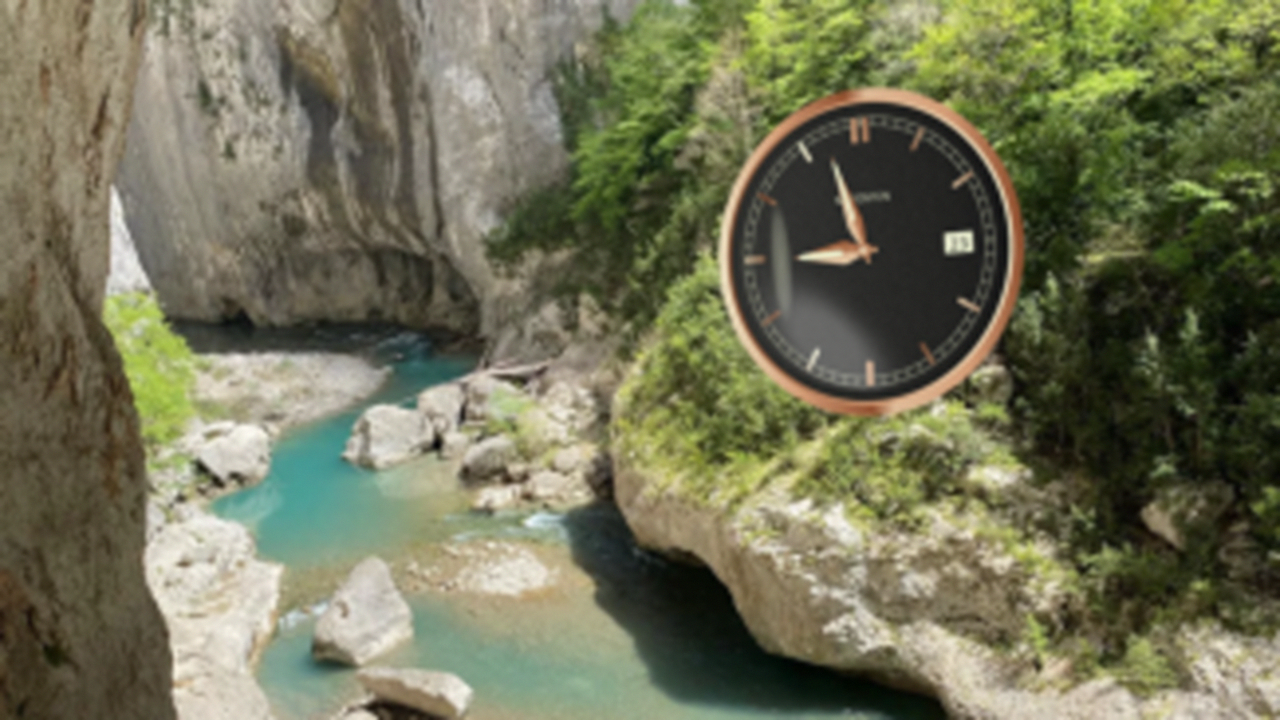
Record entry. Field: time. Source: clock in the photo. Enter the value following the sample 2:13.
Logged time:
8:57
